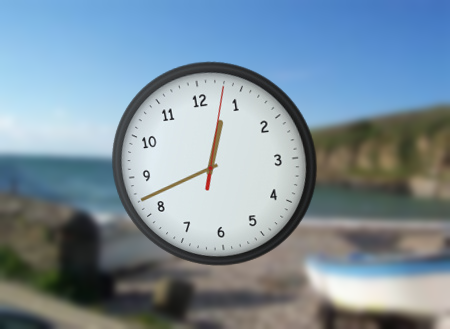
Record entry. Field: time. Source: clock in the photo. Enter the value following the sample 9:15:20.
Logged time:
12:42:03
